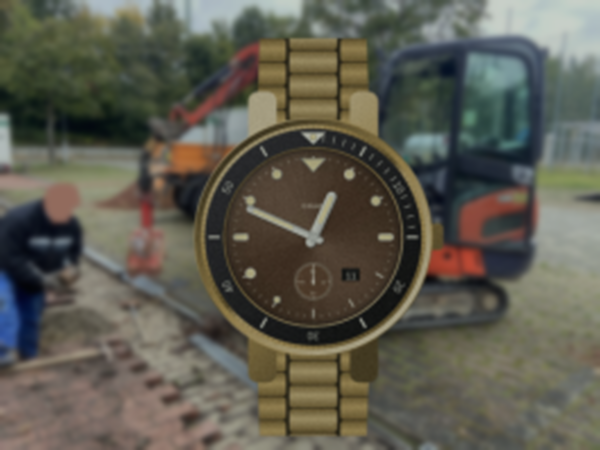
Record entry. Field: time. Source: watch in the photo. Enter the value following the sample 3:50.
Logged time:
12:49
